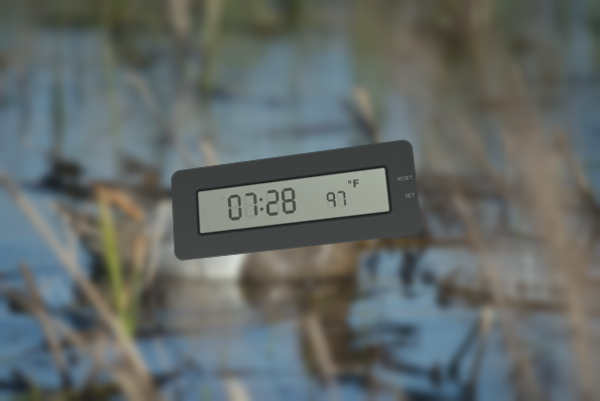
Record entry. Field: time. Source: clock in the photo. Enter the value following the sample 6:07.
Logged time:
7:28
